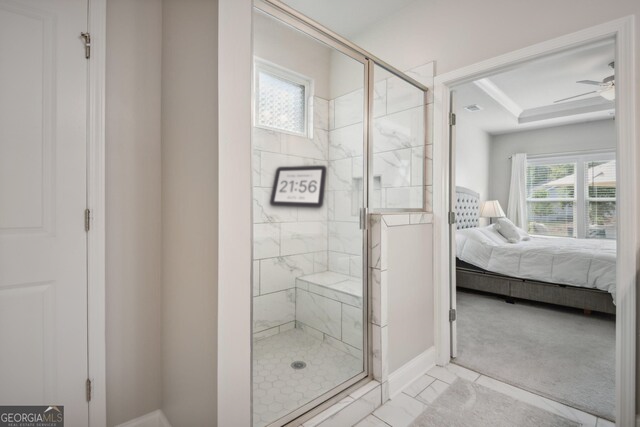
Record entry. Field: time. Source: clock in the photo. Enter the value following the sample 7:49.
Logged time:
21:56
